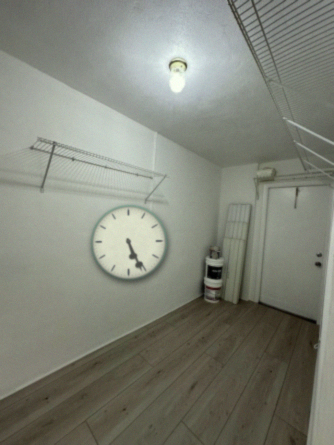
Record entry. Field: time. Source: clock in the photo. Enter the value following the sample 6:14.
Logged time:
5:26
